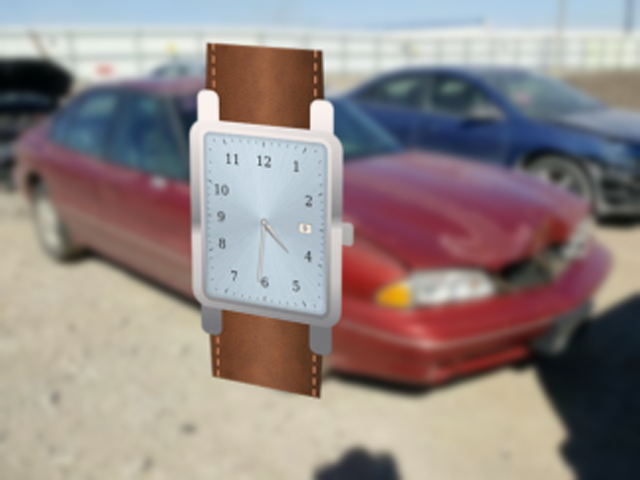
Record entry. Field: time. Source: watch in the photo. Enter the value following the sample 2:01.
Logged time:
4:31
